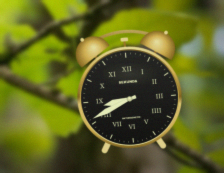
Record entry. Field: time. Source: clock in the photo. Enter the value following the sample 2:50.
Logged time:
8:41
